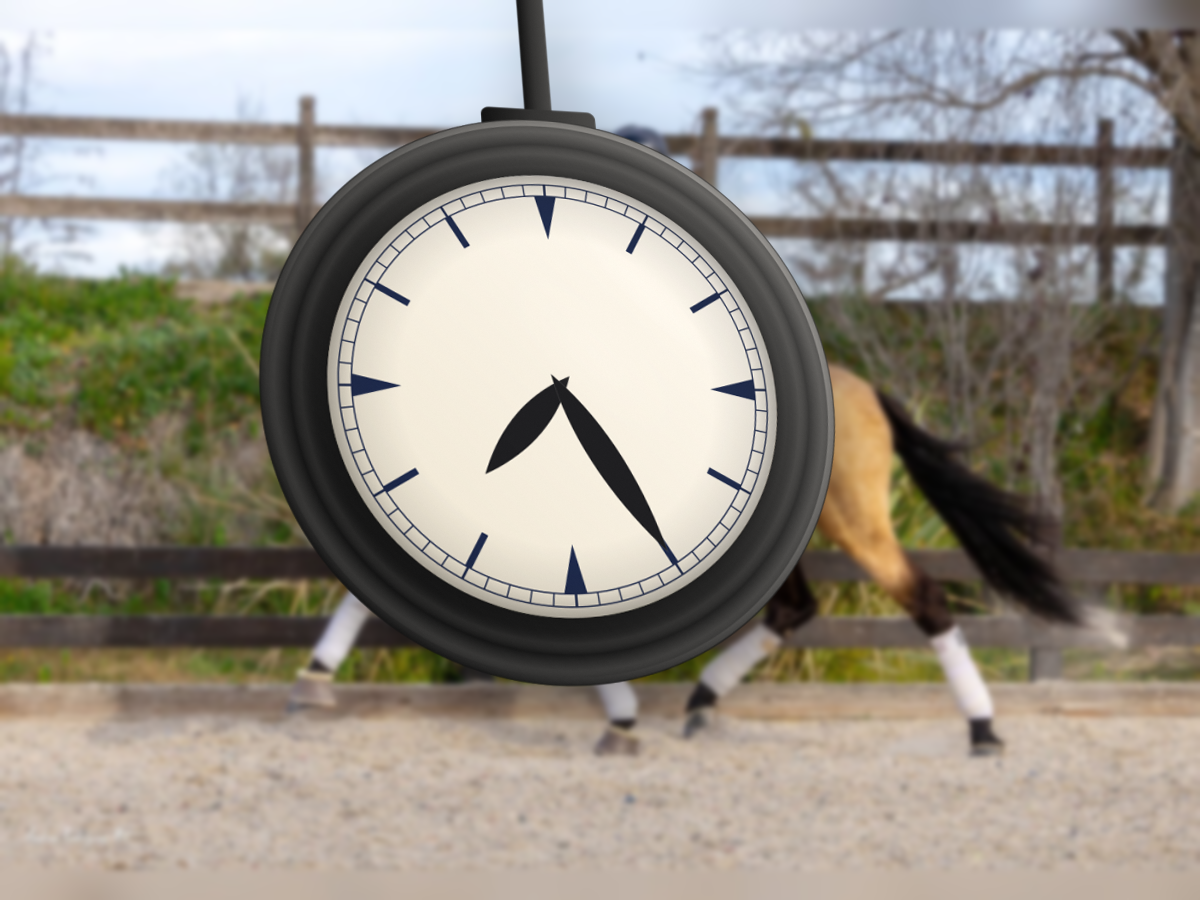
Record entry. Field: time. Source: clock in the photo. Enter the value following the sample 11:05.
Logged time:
7:25
